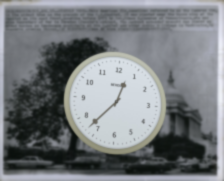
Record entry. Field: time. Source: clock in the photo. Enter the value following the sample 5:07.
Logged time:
12:37
